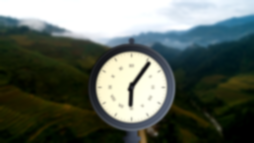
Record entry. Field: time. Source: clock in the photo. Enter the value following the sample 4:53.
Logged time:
6:06
